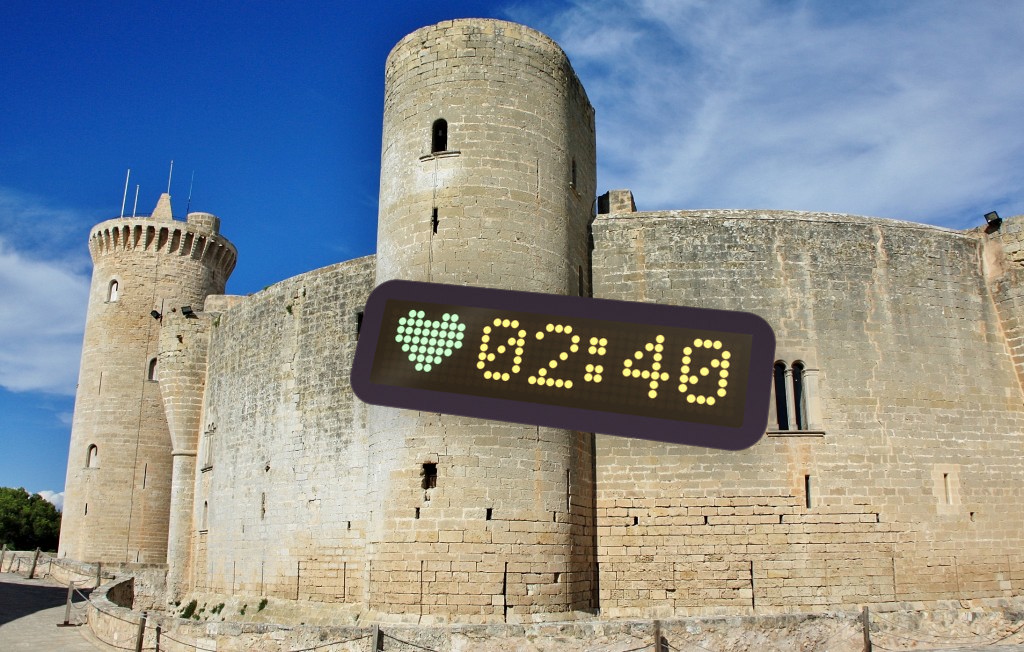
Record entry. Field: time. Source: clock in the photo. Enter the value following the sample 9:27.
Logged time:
2:40
